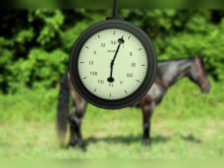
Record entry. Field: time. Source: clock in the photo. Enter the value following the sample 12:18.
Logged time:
6:03
